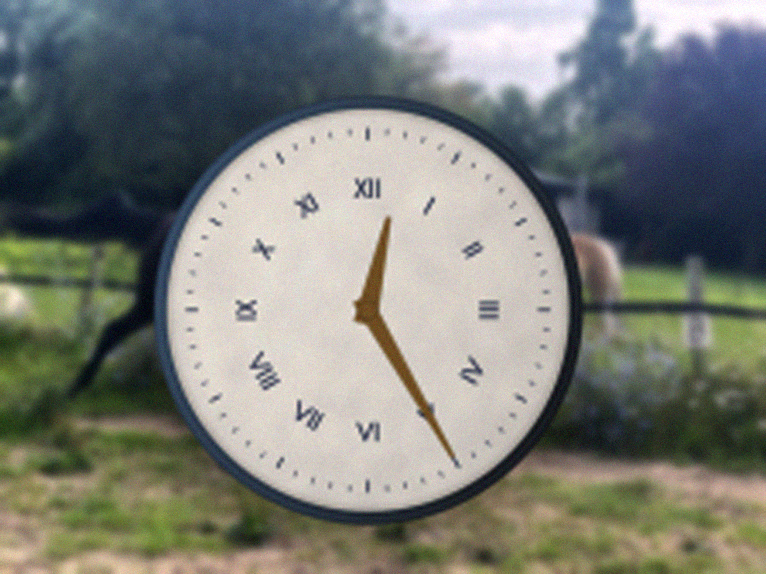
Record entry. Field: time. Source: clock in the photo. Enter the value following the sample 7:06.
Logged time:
12:25
